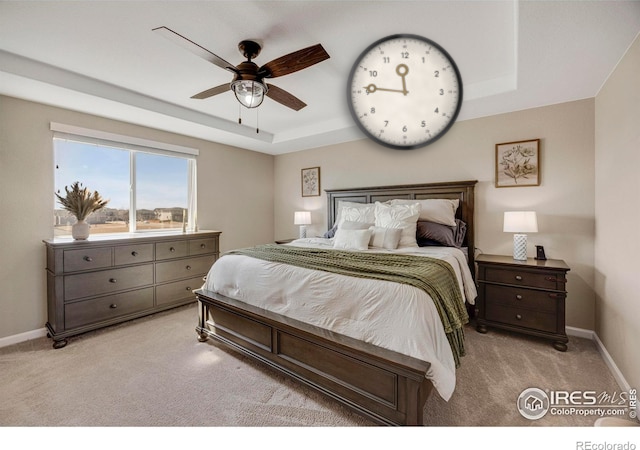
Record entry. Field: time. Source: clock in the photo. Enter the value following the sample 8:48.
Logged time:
11:46
